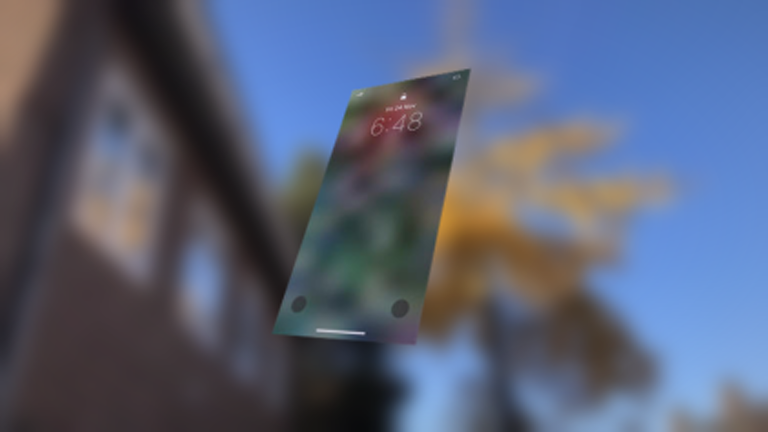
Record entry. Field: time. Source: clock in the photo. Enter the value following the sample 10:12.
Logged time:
6:48
